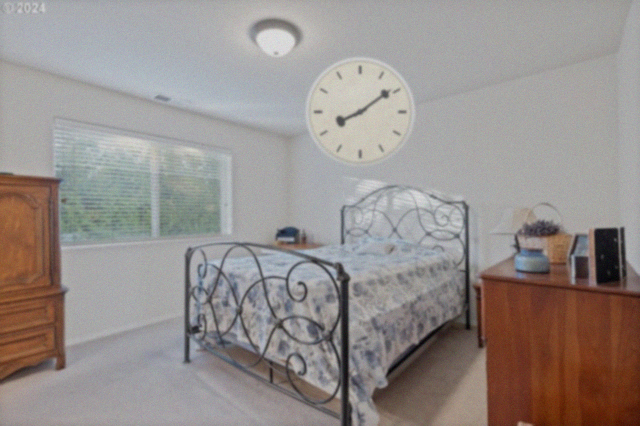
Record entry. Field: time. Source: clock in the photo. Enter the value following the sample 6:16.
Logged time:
8:09
